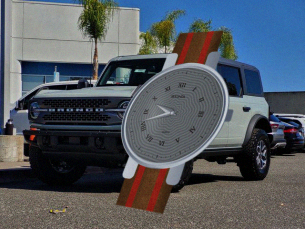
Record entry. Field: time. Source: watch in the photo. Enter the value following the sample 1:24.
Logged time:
9:42
